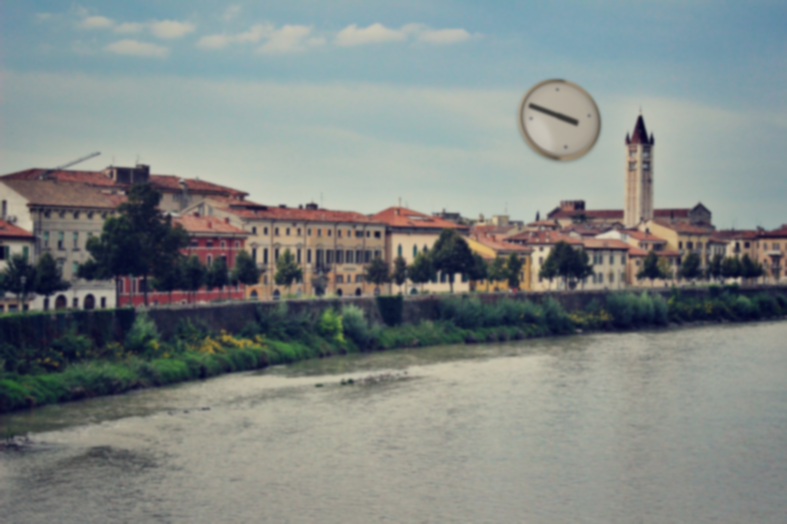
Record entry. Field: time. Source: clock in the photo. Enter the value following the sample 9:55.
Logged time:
3:49
